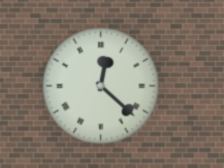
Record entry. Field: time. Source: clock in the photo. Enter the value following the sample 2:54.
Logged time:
12:22
